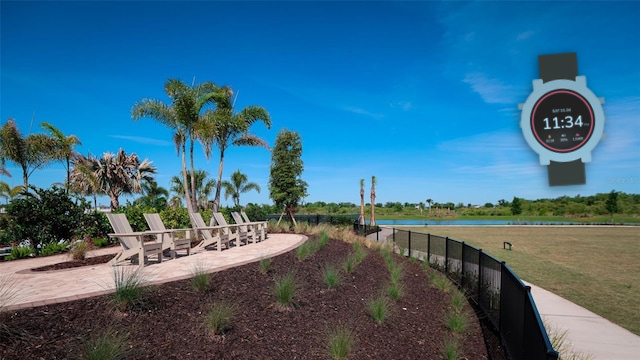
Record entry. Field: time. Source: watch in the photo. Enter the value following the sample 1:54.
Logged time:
11:34
